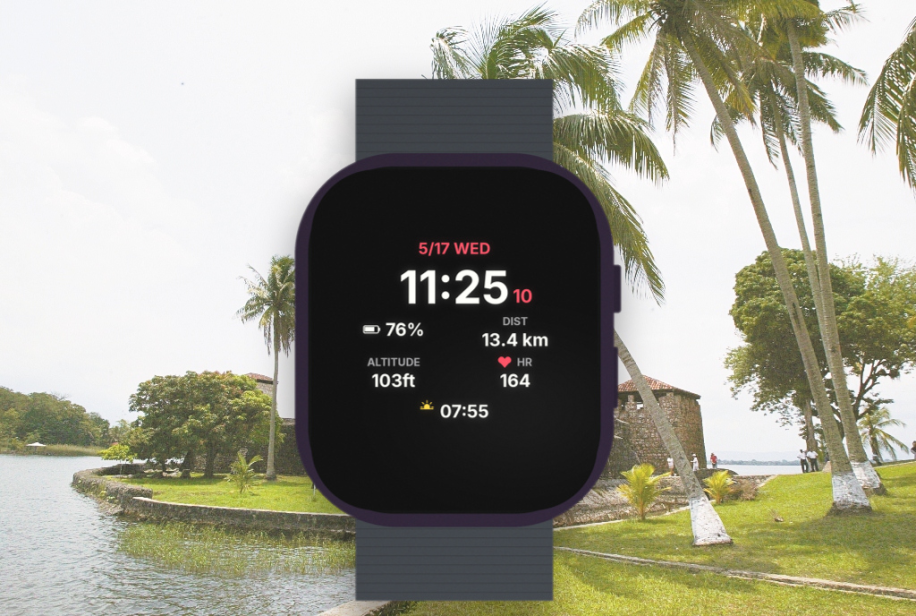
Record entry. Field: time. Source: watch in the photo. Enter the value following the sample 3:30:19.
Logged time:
11:25:10
